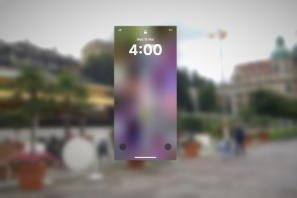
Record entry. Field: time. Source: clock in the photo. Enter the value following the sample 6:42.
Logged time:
4:00
